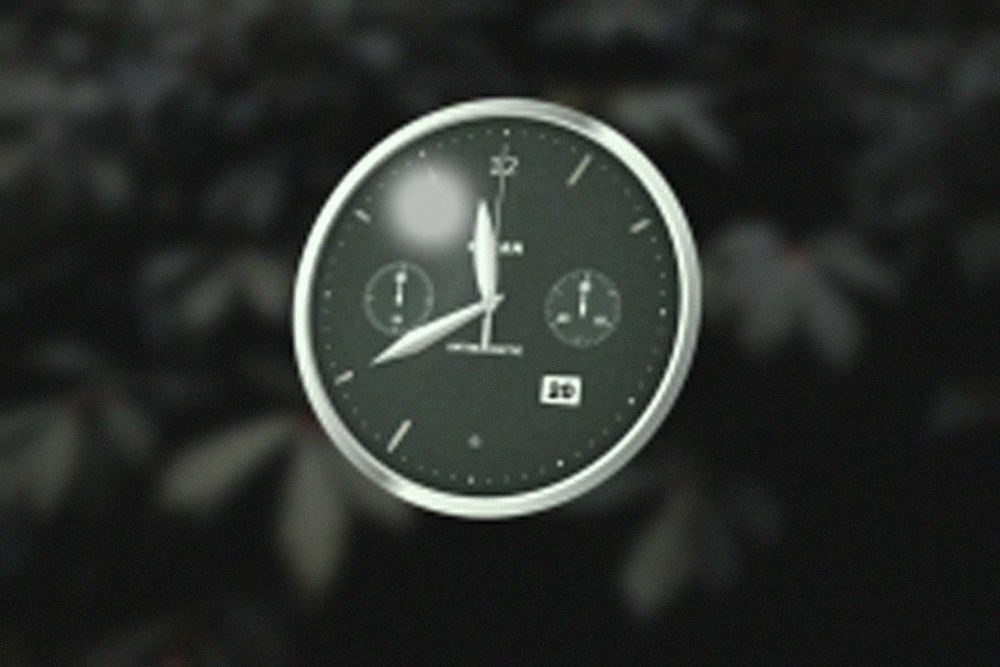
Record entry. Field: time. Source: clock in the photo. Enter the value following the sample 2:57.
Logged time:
11:40
